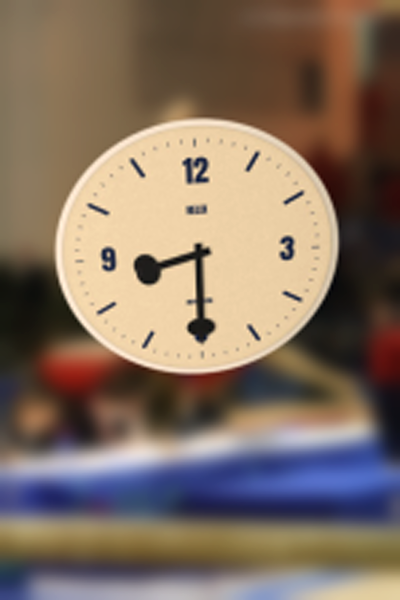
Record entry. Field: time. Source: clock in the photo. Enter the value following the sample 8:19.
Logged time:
8:30
